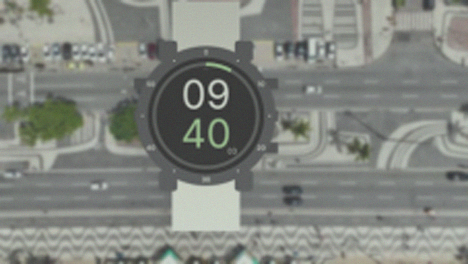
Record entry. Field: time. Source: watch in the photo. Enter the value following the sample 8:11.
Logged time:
9:40
